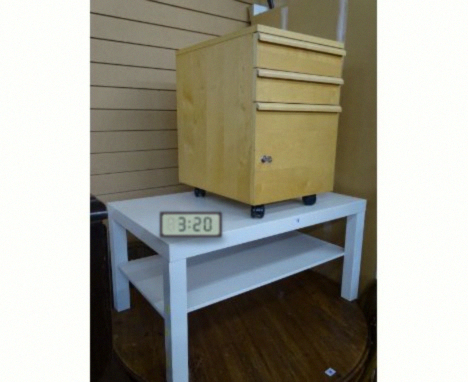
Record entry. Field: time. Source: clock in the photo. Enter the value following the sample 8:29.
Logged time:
3:20
